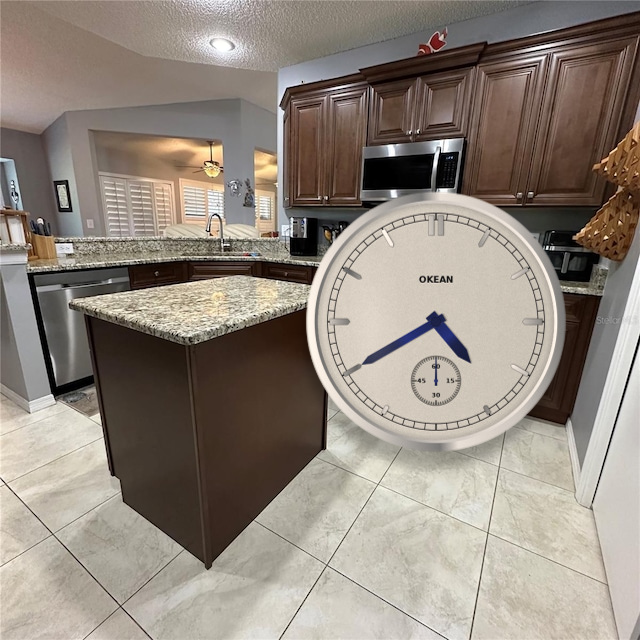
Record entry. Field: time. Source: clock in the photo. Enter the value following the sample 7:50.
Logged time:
4:40
